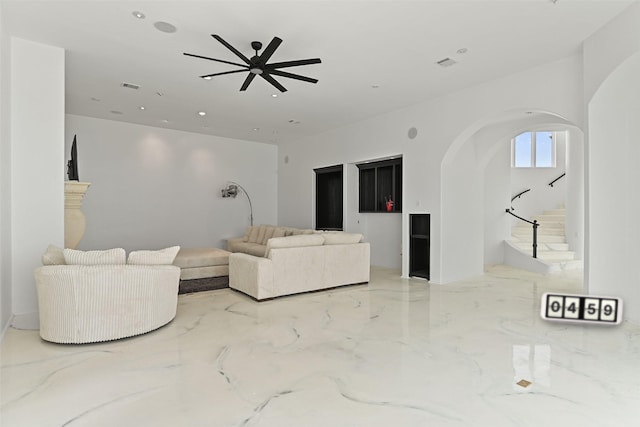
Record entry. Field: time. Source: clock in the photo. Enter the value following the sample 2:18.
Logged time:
4:59
